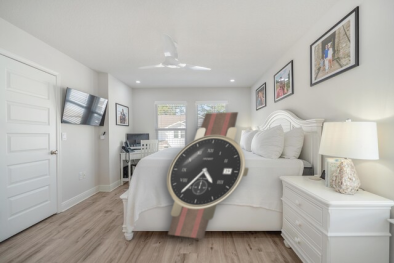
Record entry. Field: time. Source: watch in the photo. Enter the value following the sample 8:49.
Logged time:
4:36
